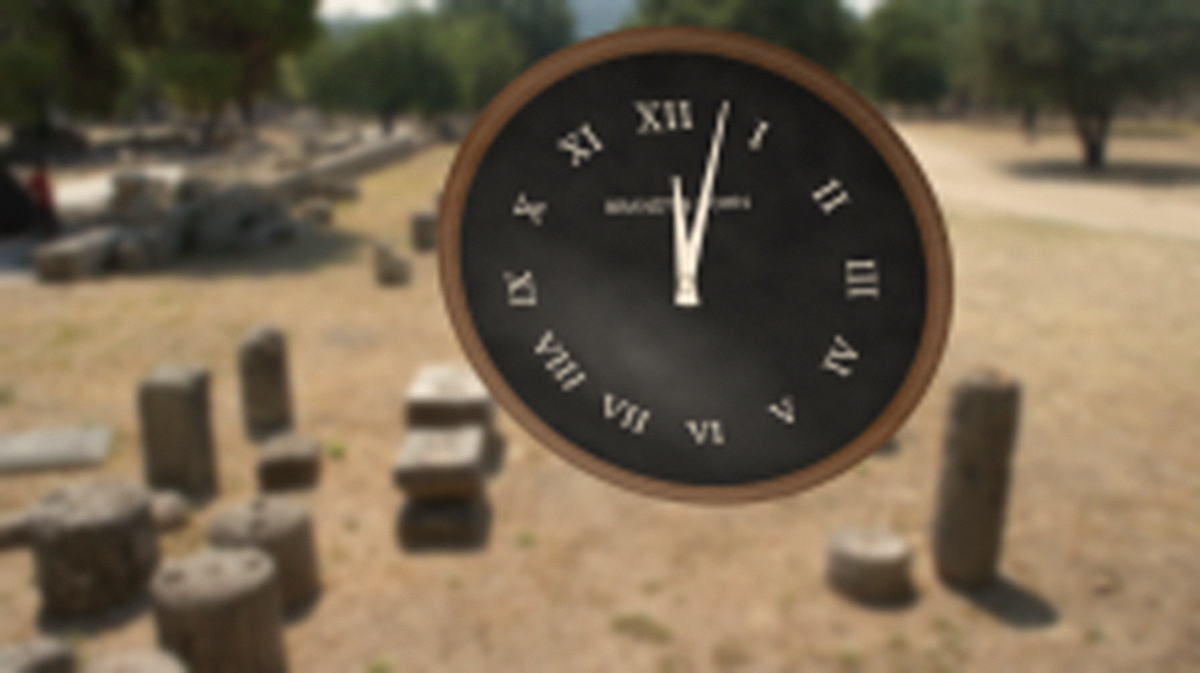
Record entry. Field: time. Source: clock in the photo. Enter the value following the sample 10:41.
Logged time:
12:03
